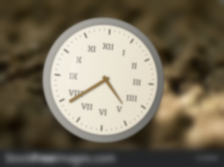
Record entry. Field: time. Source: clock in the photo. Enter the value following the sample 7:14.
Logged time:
4:39
